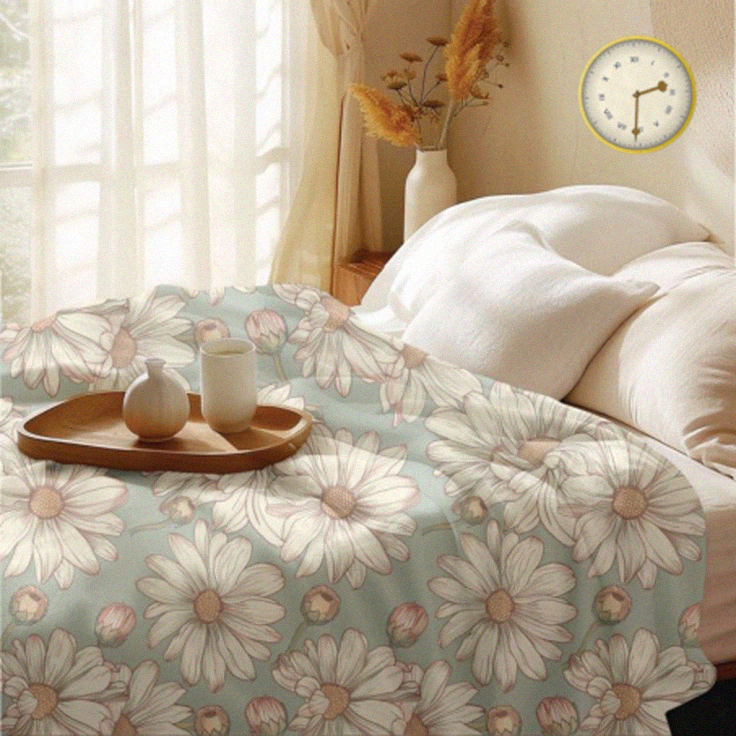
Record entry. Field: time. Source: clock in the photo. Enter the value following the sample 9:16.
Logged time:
2:31
